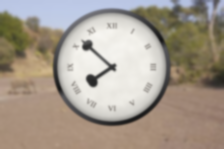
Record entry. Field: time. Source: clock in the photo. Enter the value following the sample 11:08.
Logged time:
7:52
